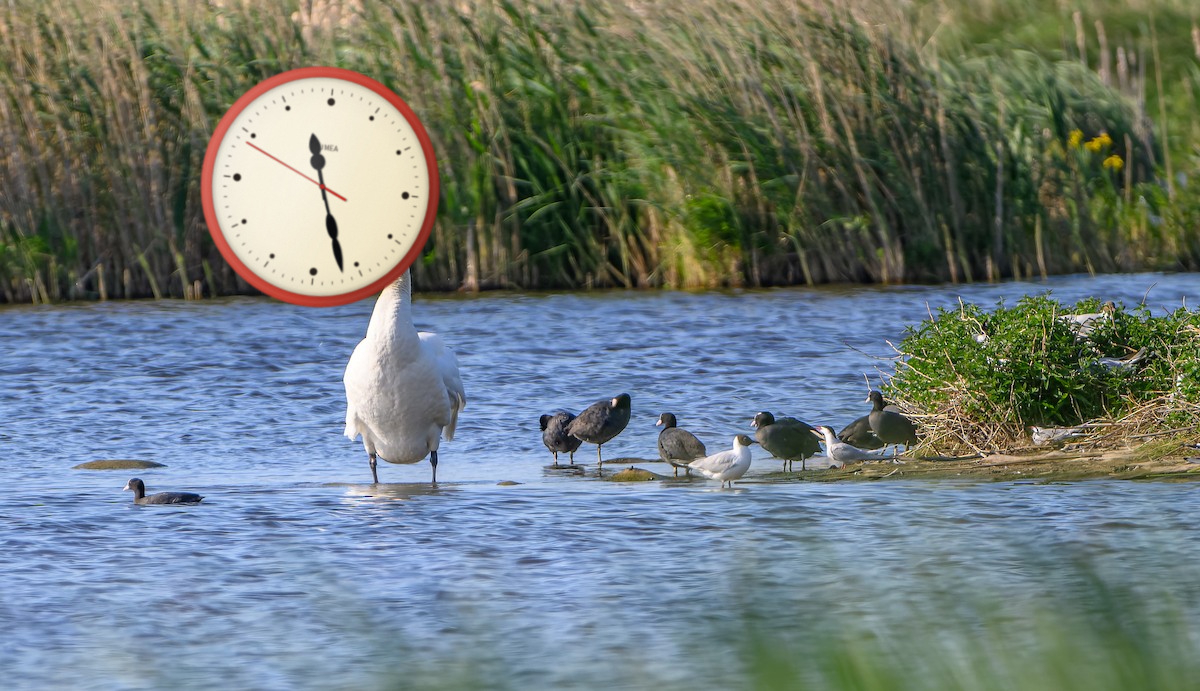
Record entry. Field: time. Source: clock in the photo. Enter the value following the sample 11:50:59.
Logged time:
11:26:49
